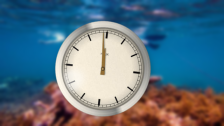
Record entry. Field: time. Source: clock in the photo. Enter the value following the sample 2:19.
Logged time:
11:59
